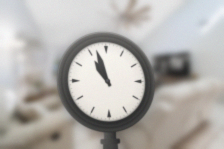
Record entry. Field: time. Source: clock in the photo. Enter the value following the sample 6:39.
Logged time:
10:57
